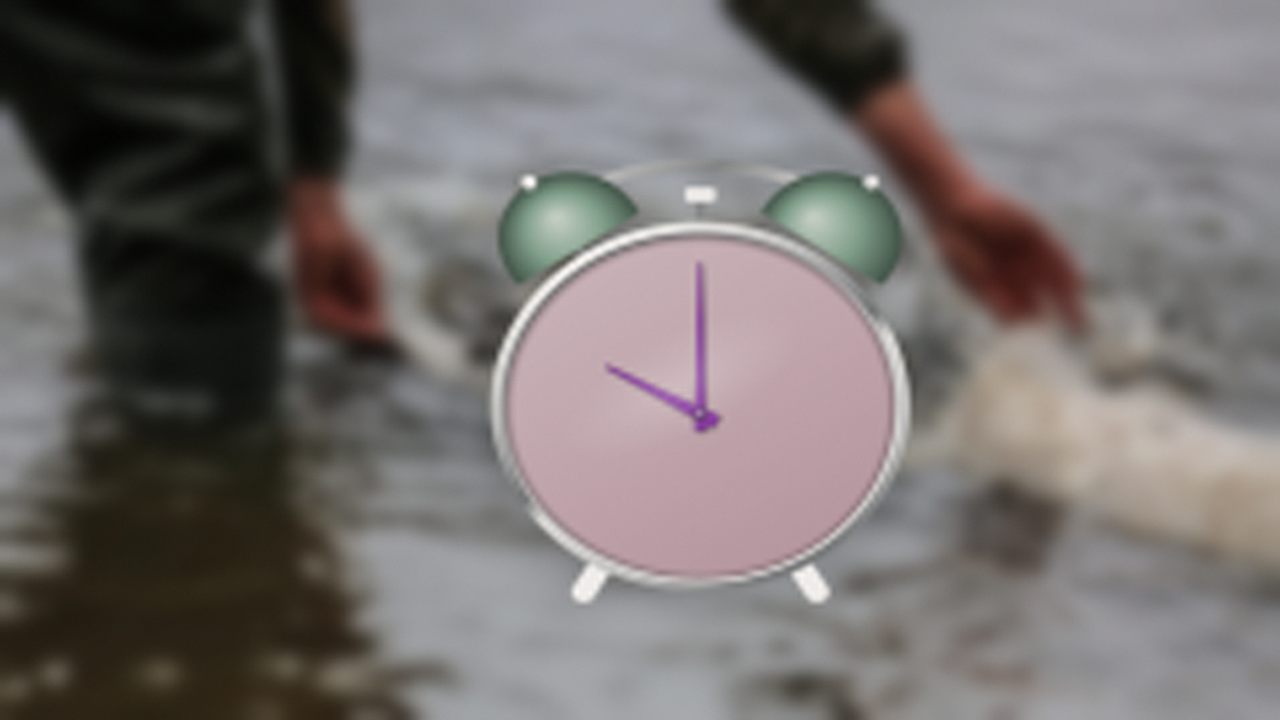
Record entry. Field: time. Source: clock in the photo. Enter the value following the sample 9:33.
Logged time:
10:00
